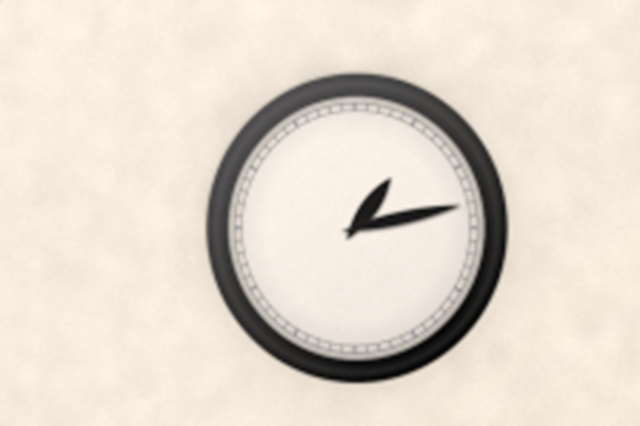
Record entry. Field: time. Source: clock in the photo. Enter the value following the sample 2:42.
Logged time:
1:13
